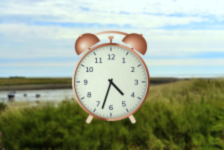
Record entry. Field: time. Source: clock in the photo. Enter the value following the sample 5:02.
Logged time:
4:33
